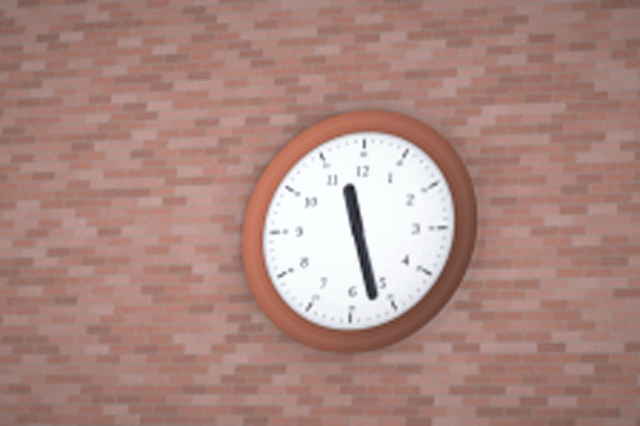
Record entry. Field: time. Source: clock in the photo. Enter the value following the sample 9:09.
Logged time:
11:27
